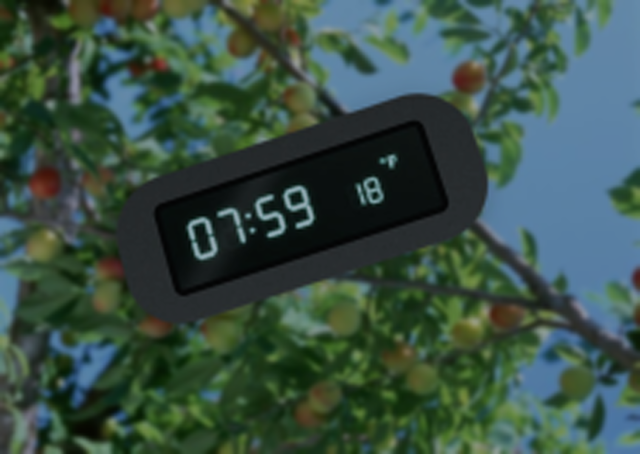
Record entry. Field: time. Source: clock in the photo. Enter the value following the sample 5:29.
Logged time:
7:59
